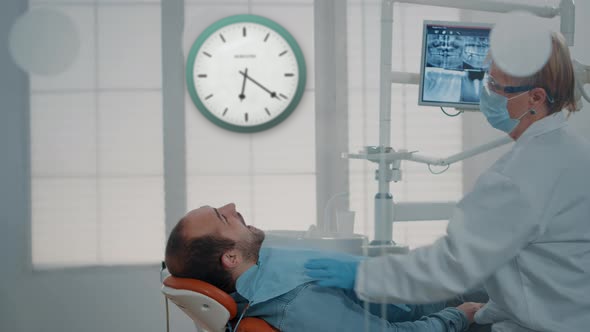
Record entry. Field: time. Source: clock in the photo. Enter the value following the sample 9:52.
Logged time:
6:21
